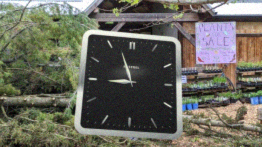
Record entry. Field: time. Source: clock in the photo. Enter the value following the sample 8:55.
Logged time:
8:57
